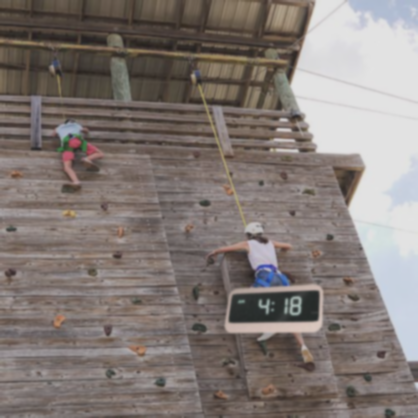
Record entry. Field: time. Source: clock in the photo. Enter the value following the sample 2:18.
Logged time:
4:18
